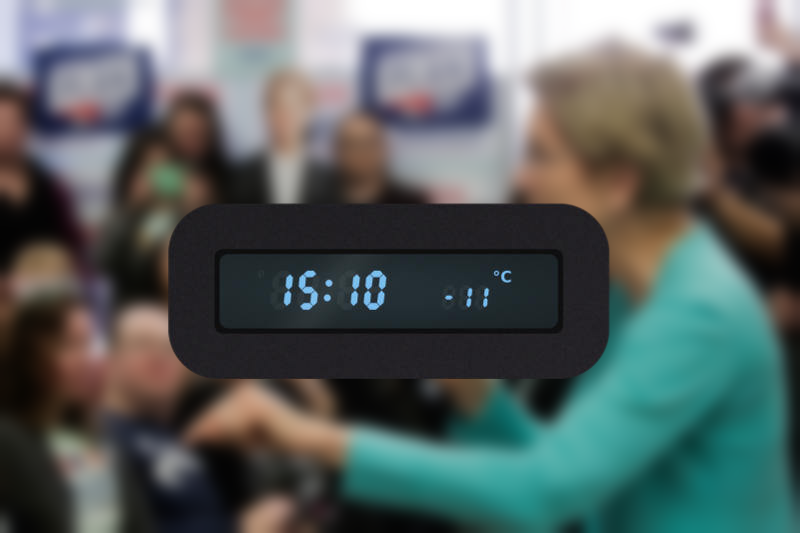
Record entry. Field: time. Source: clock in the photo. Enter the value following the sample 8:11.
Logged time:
15:10
